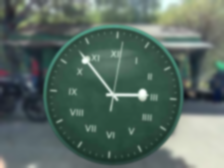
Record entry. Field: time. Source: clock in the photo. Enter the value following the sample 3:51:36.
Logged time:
2:53:01
